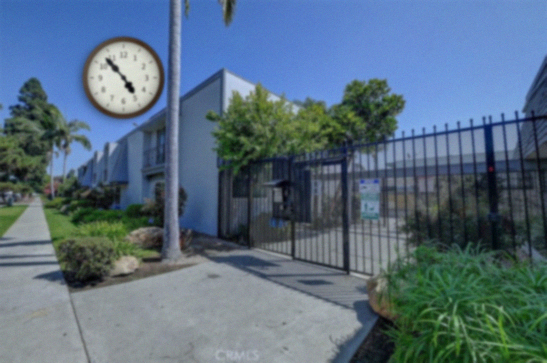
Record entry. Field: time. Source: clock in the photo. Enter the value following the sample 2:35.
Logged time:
4:53
